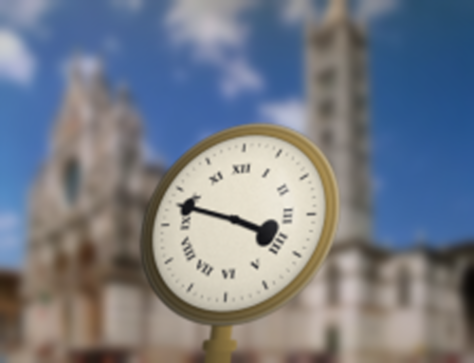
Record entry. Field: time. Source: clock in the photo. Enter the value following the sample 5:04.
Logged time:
3:48
